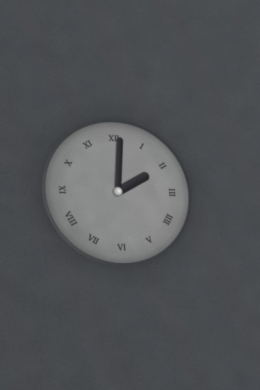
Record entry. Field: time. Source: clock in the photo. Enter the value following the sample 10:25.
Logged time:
2:01
